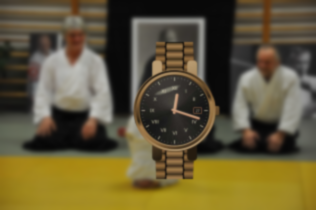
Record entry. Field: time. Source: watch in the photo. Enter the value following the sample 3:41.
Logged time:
12:18
